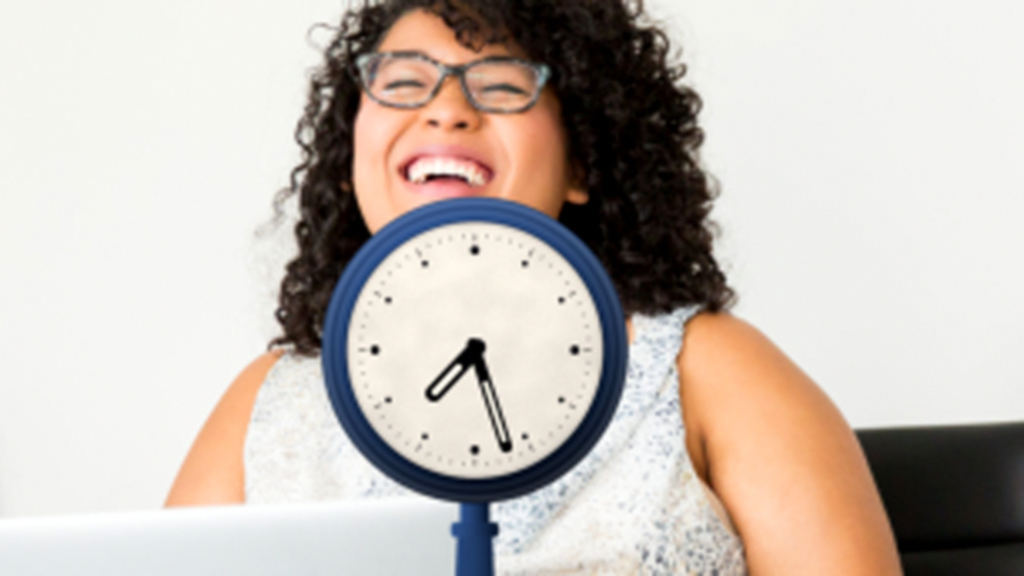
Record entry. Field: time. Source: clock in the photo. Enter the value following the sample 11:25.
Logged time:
7:27
